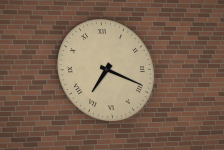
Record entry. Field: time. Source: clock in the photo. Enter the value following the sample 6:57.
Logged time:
7:19
